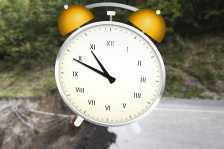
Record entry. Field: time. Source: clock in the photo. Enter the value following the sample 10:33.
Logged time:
10:49
